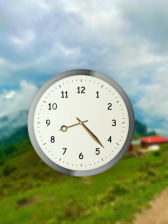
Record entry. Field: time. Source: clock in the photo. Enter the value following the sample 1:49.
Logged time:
8:23
